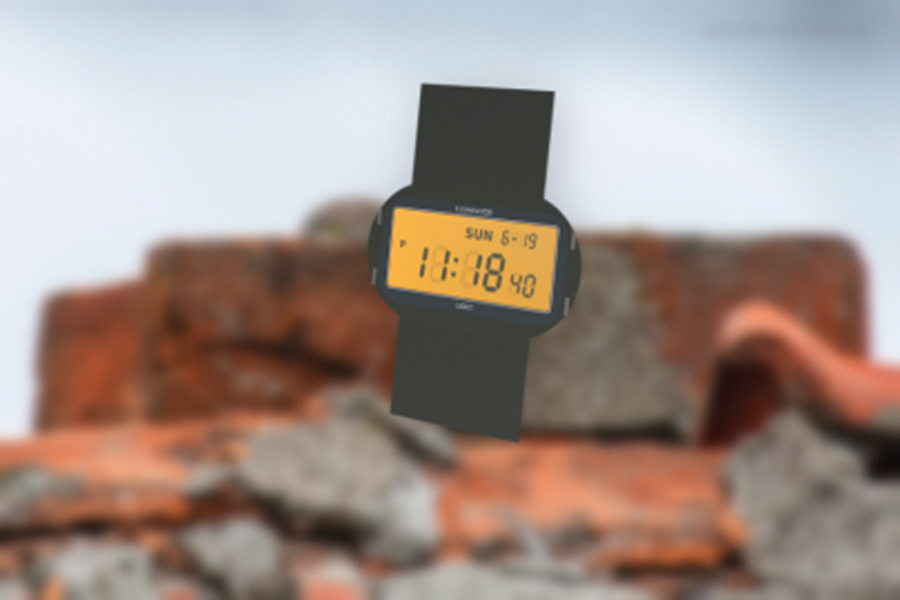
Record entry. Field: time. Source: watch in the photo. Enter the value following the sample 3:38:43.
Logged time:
11:18:40
